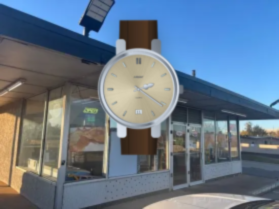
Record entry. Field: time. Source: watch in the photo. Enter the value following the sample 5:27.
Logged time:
2:21
